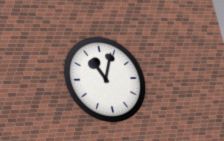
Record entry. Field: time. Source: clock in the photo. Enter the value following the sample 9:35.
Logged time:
11:04
